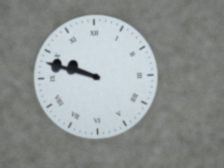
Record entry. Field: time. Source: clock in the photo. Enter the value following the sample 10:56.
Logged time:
9:48
